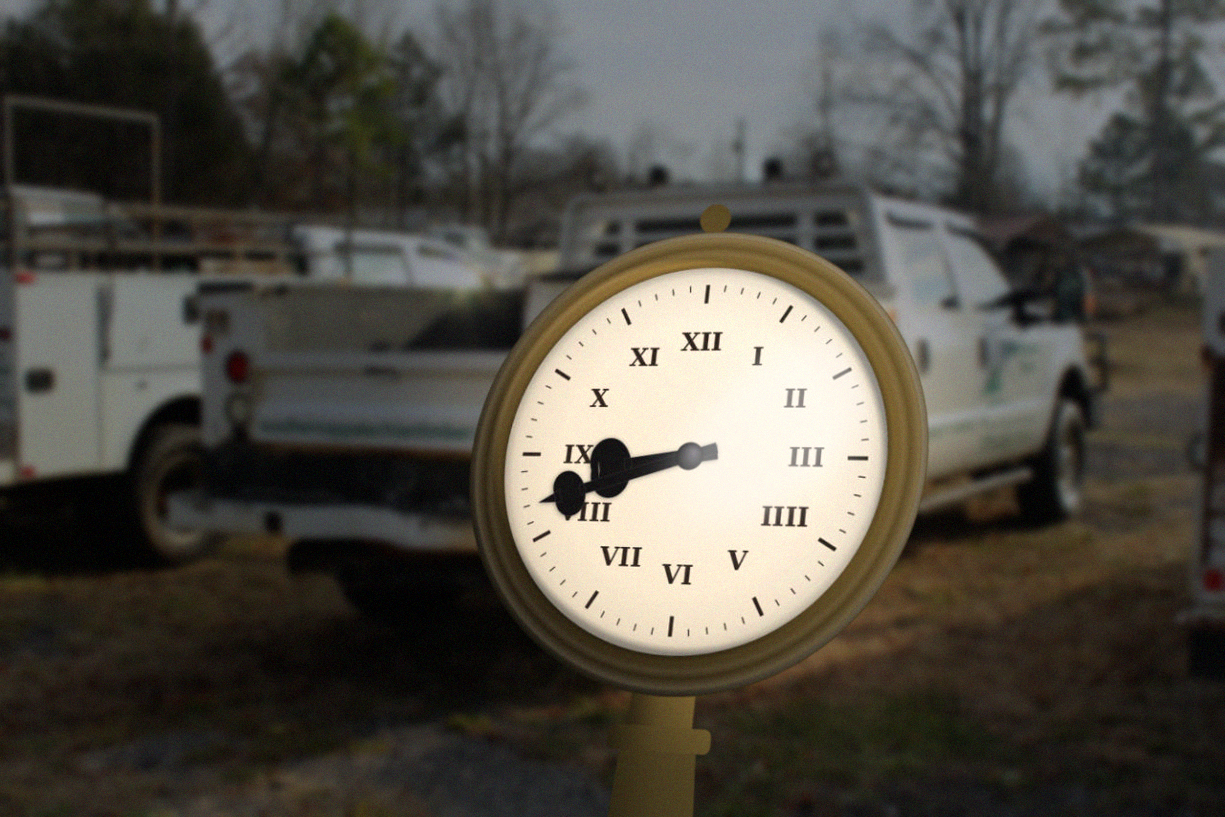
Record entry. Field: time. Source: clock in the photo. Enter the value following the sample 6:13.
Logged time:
8:42
